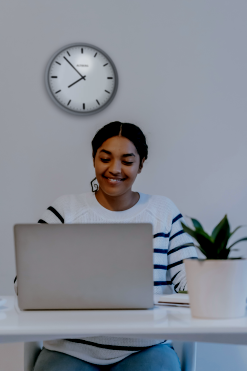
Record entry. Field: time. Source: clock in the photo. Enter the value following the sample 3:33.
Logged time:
7:53
